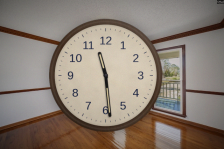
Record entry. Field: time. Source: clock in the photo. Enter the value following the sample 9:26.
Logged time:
11:29
